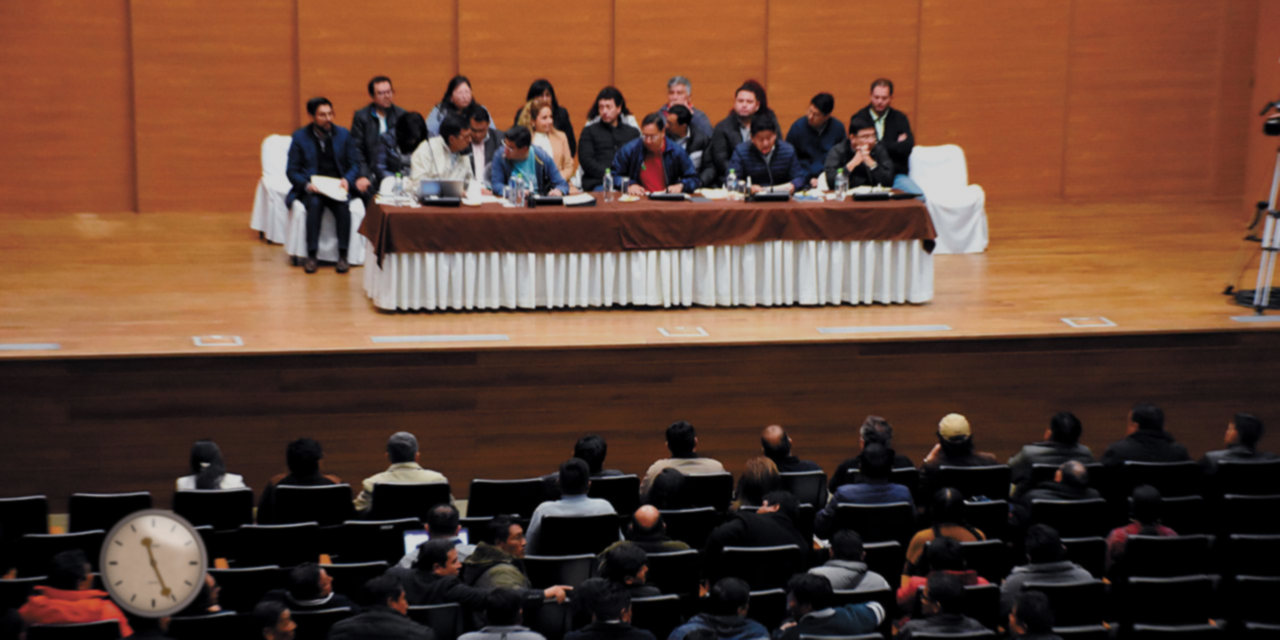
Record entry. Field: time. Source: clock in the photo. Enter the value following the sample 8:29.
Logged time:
11:26
